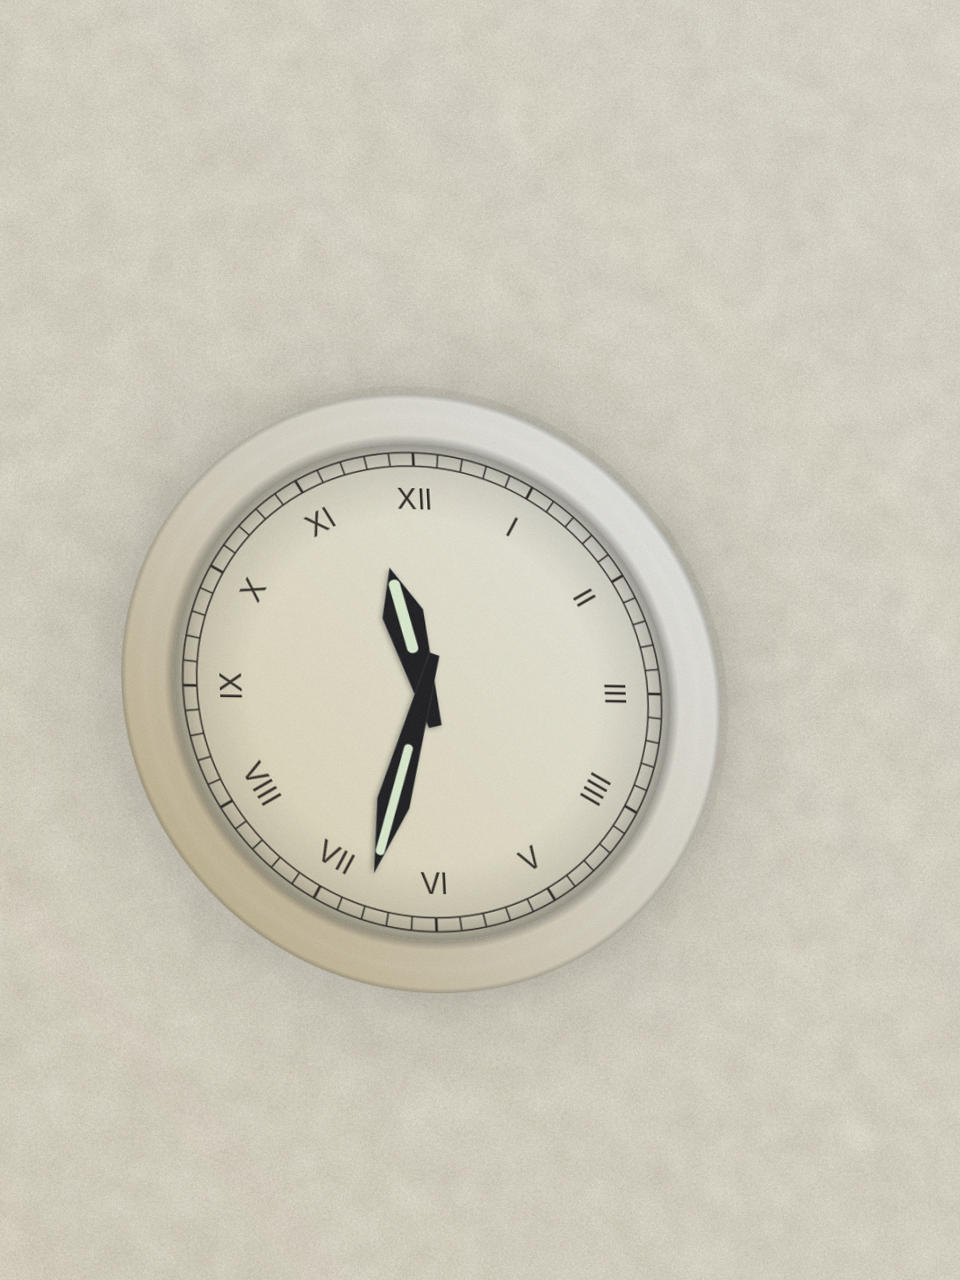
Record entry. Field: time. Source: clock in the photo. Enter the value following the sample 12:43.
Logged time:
11:33
